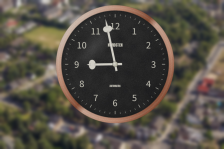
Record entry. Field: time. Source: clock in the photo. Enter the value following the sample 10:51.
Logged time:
8:58
